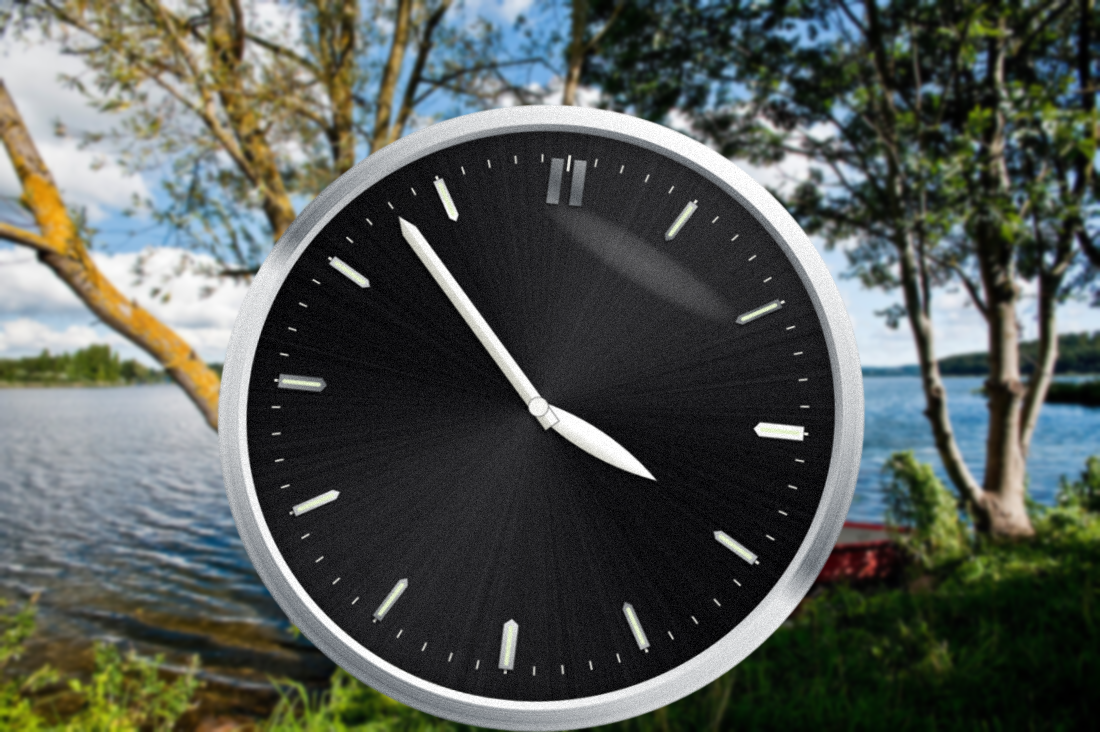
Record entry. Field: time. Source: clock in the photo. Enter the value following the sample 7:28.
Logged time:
3:53
